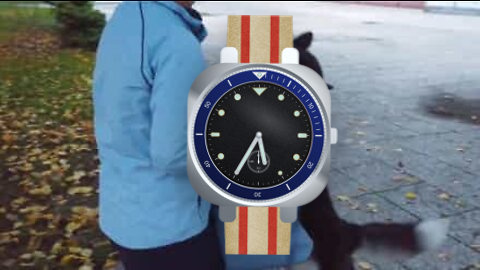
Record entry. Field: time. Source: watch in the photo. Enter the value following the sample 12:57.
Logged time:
5:35
